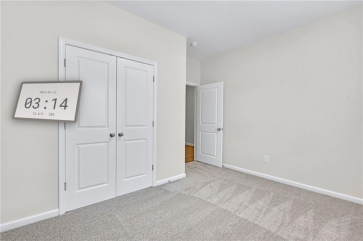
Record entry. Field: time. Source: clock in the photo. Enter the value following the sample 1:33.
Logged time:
3:14
